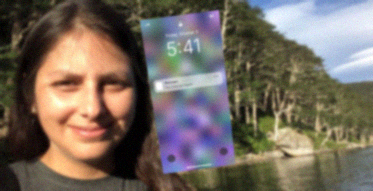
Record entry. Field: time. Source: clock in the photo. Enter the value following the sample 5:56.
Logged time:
5:41
